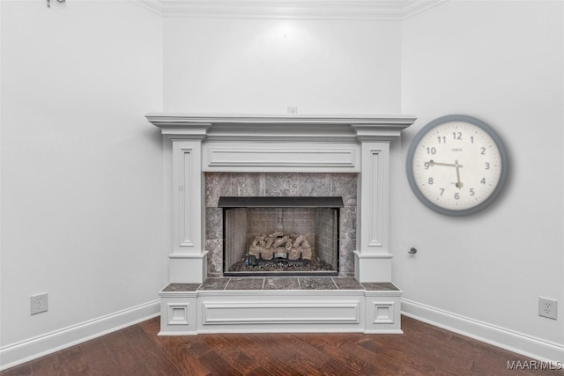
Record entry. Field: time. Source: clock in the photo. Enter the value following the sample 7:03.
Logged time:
5:46
